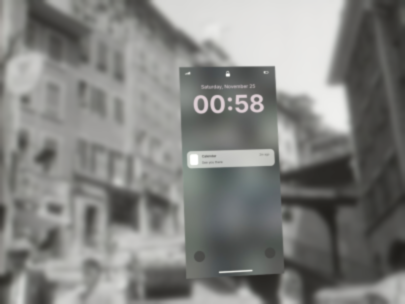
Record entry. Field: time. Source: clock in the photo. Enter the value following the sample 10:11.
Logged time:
0:58
